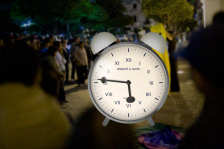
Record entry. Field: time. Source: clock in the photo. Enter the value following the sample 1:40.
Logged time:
5:46
